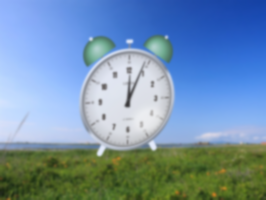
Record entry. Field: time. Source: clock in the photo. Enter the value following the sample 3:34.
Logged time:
12:04
